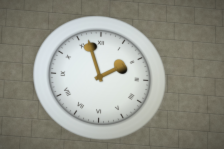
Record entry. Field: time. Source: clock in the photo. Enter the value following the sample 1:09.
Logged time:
1:57
